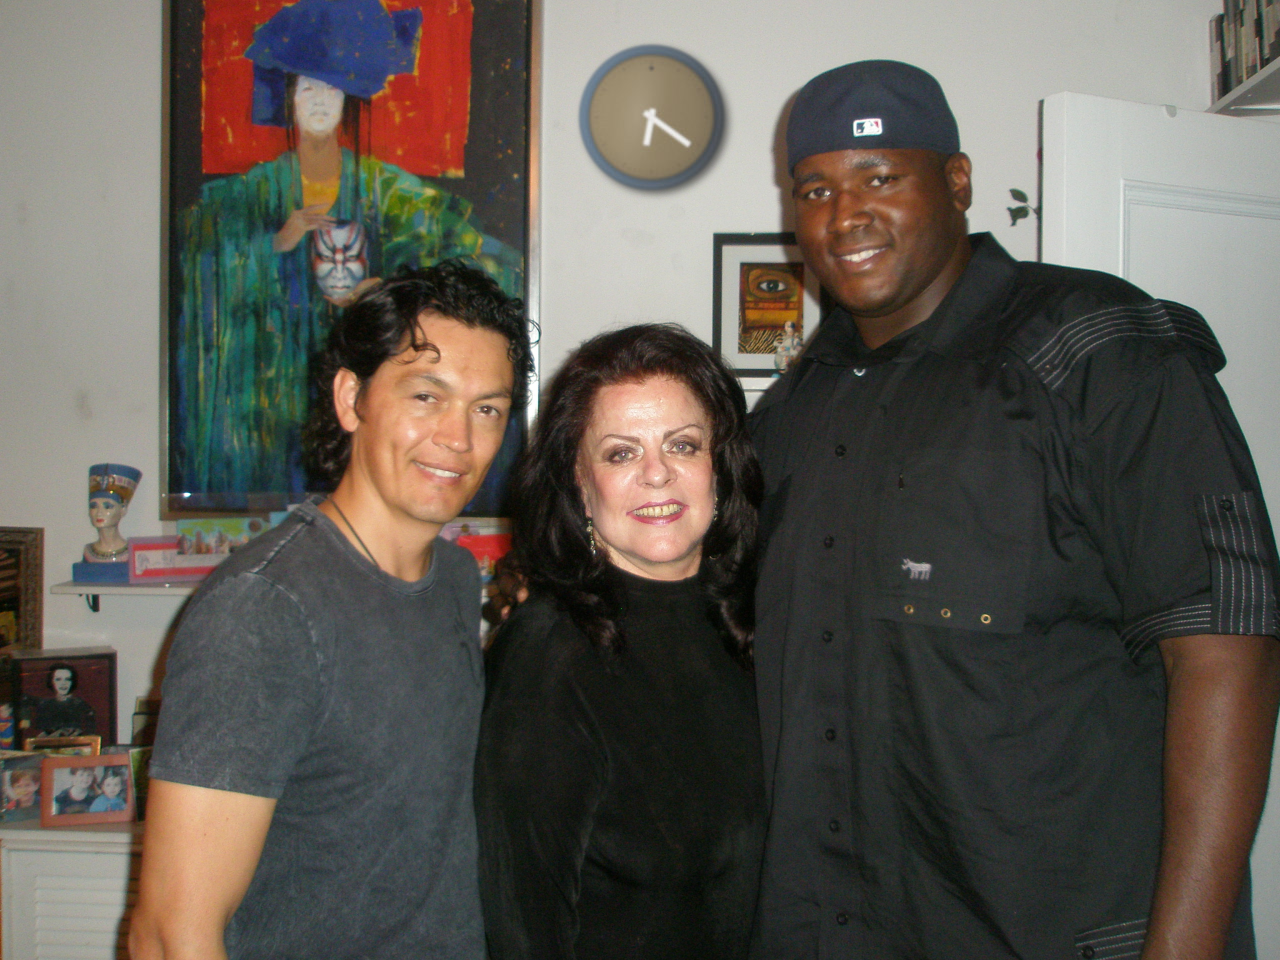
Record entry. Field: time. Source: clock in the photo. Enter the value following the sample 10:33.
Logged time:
6:21
